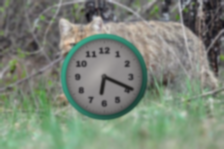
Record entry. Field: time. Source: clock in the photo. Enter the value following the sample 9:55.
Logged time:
6:19
